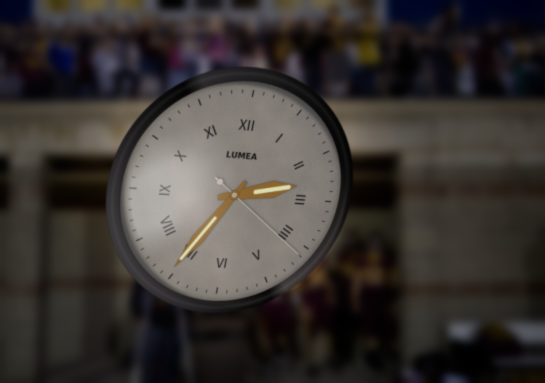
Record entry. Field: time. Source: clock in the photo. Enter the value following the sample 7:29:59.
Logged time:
2:35:21
